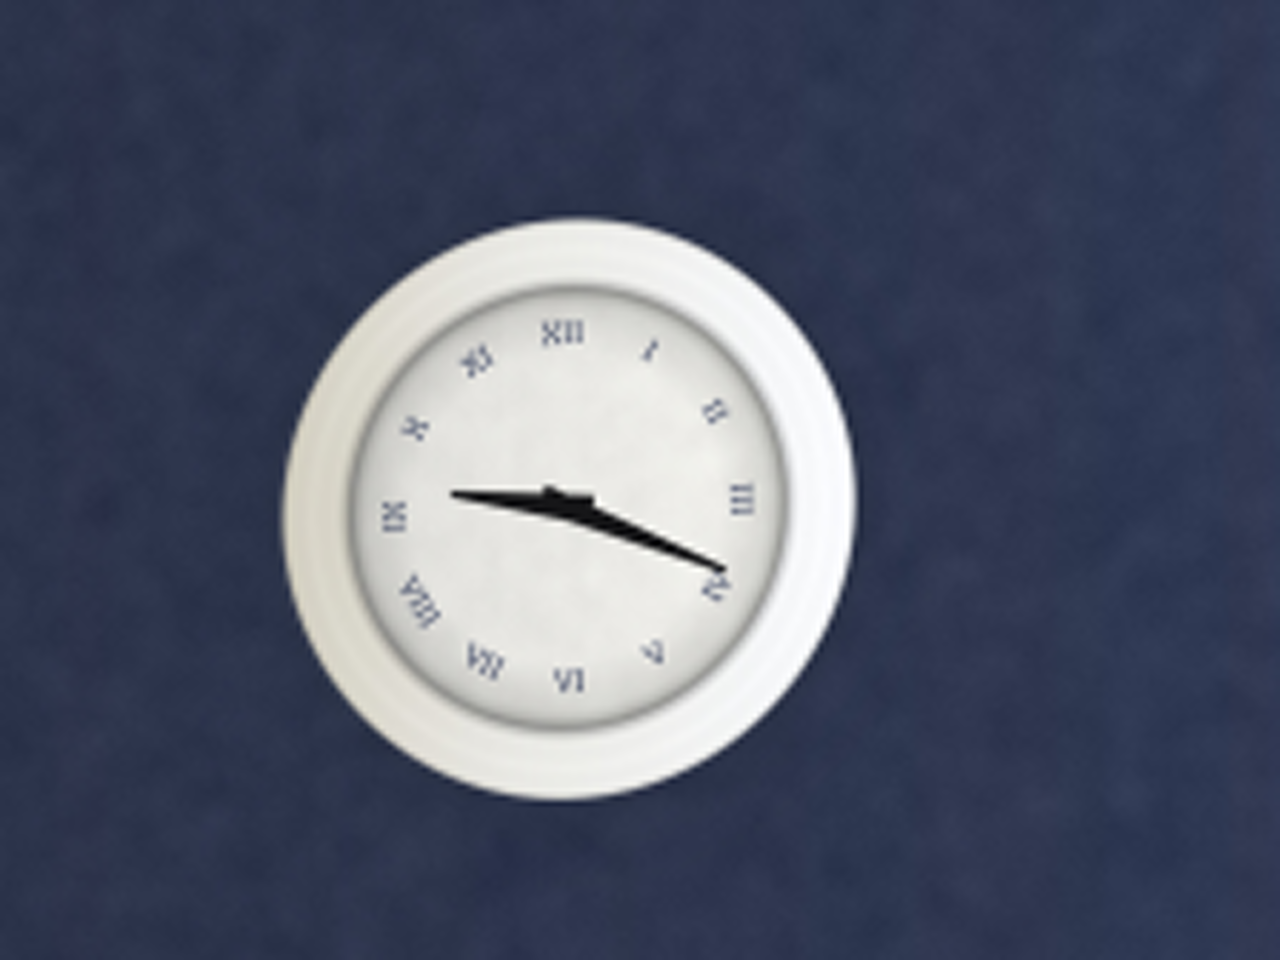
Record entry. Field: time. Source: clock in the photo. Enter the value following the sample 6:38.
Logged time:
9:19
